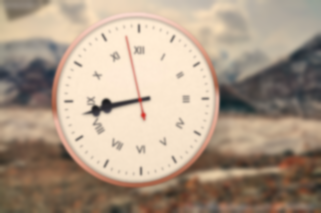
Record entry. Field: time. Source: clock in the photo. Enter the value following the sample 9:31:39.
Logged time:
8:42:58
